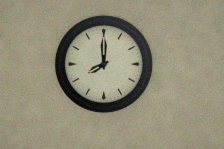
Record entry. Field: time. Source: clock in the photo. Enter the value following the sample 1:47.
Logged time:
8:00
